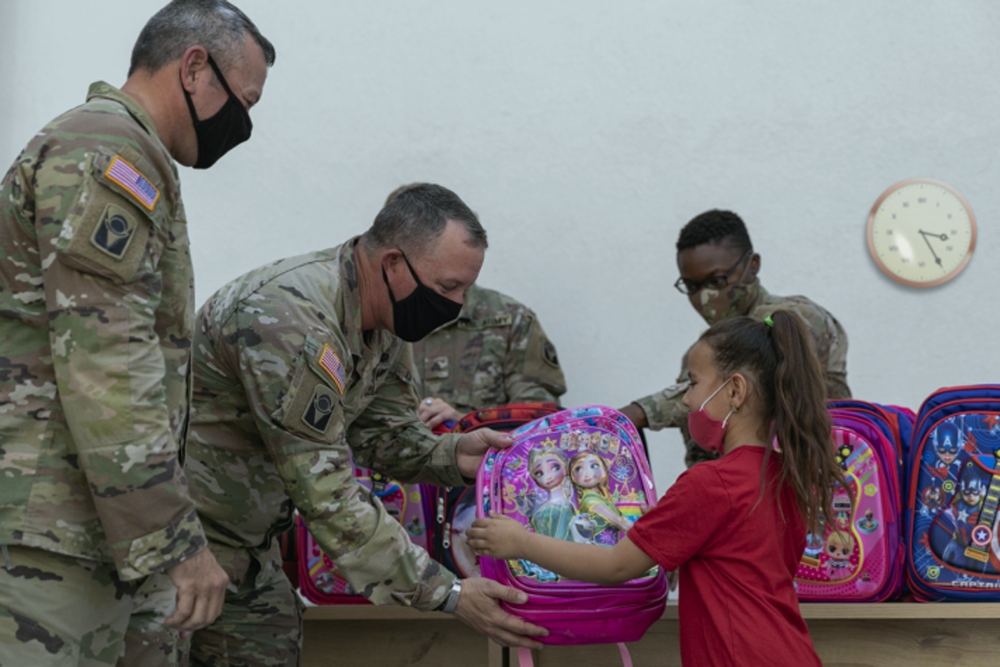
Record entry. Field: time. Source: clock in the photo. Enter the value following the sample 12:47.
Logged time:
3:25
